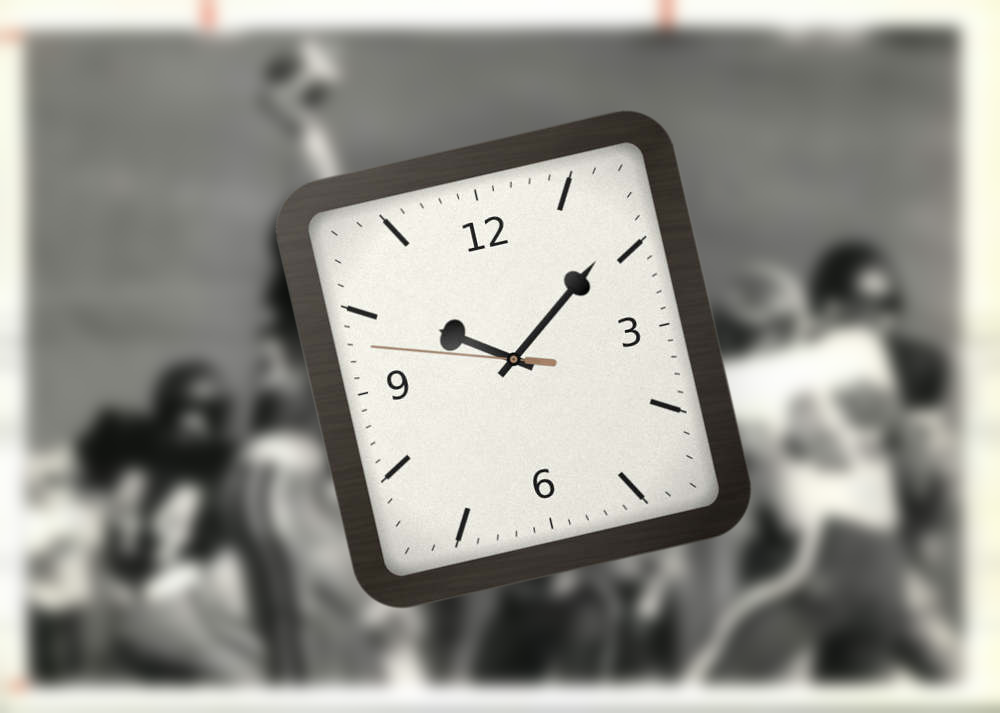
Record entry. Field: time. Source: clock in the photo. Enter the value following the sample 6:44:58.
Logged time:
10:08:48
